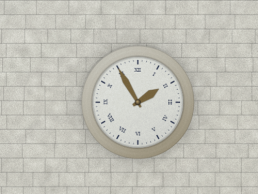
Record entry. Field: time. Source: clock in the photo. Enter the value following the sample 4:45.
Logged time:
1:55
